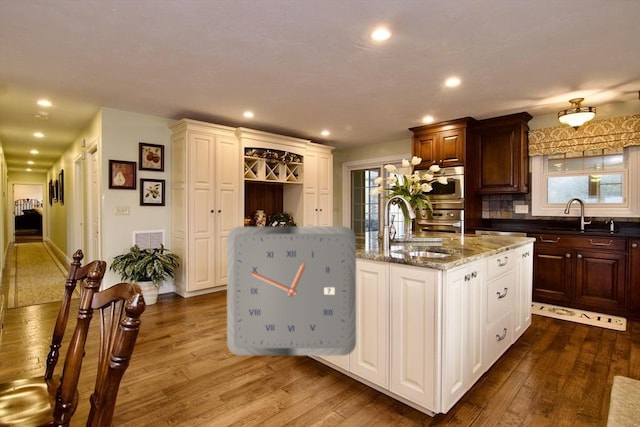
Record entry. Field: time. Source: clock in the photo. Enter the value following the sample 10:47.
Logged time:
12:49
